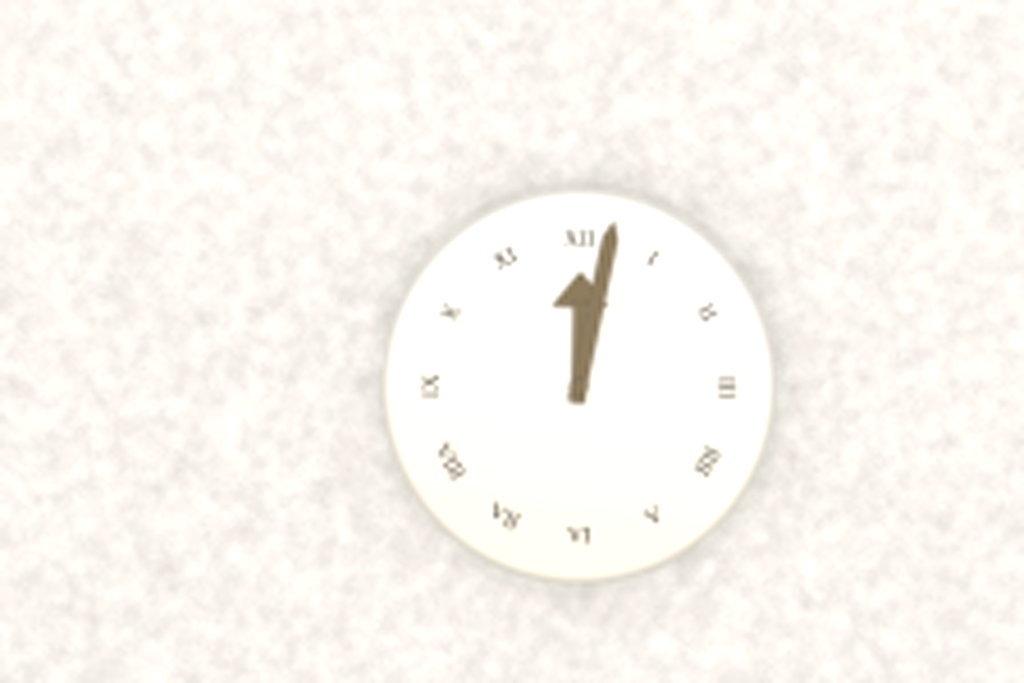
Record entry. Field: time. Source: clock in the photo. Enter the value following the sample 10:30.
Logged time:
12:02
